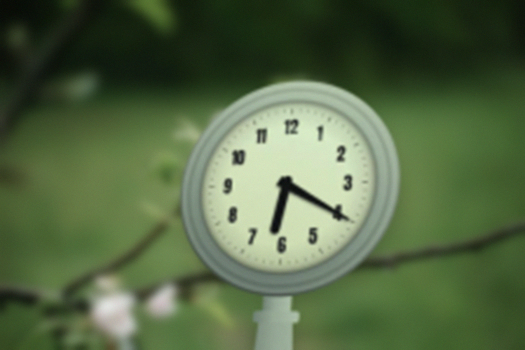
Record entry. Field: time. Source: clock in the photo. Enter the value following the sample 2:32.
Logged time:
6:20
